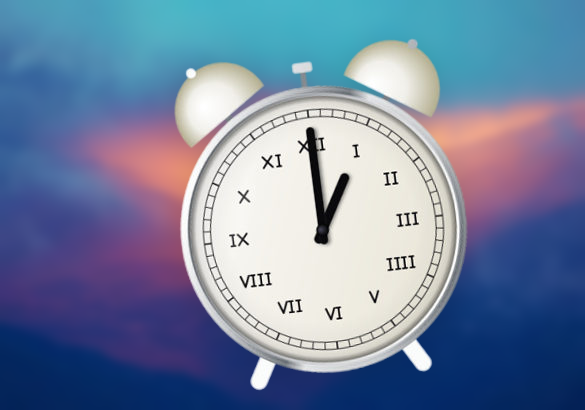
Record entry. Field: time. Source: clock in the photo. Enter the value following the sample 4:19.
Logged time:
1:00
